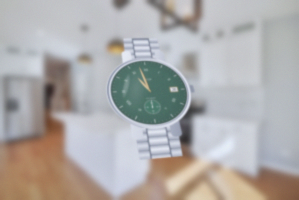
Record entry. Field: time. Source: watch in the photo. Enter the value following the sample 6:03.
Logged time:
10:58
